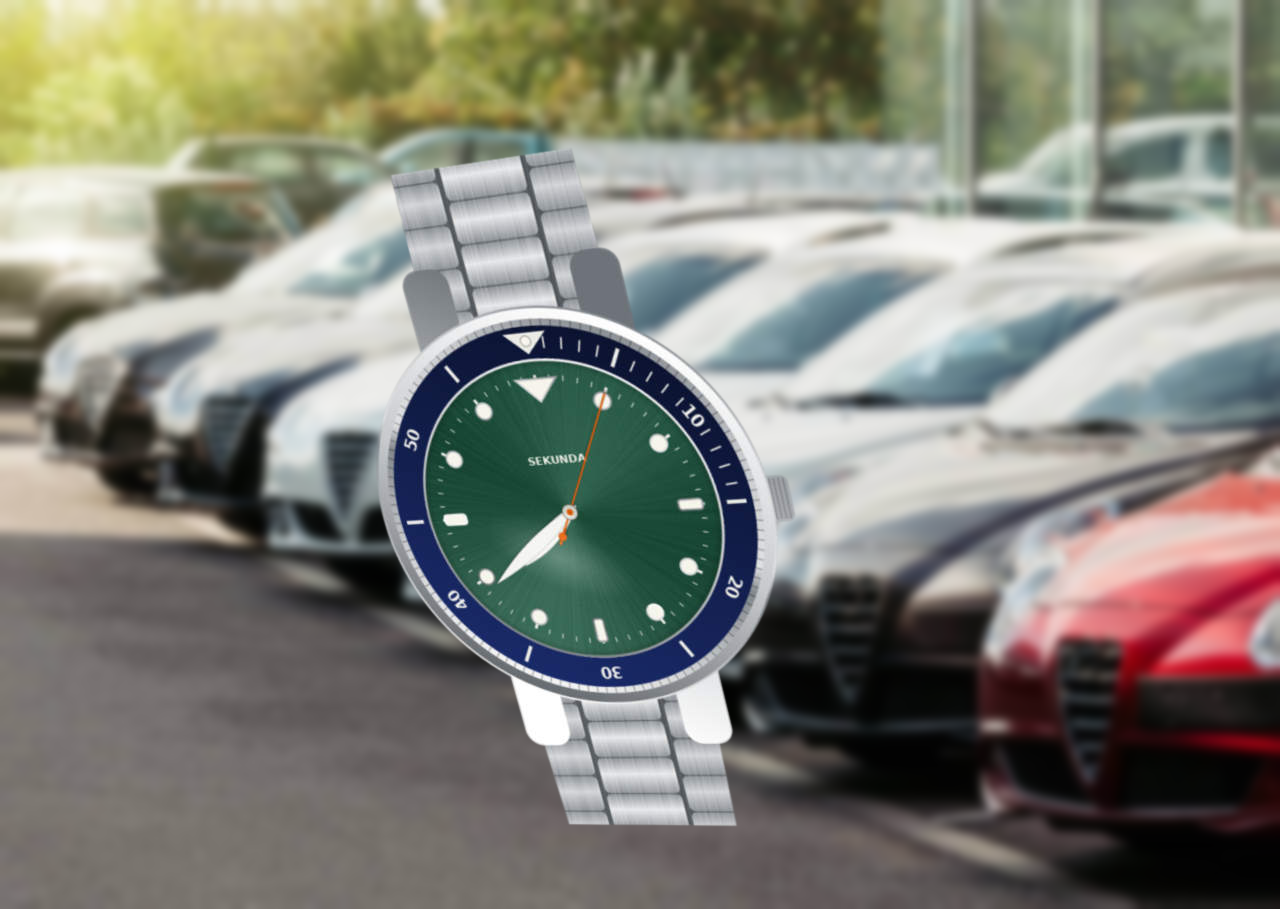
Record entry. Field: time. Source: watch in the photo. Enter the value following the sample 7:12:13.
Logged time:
7:39:05
